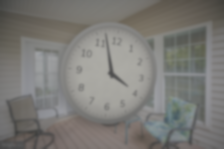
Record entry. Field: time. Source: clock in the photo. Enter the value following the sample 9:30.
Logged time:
3:57
